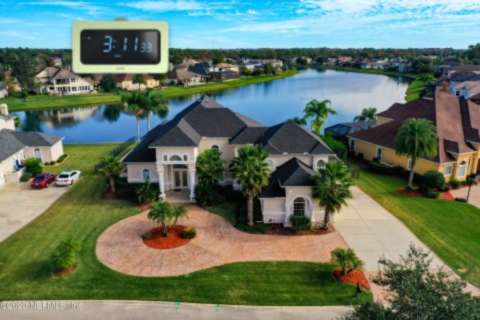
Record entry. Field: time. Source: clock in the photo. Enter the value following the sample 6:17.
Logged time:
3:11
